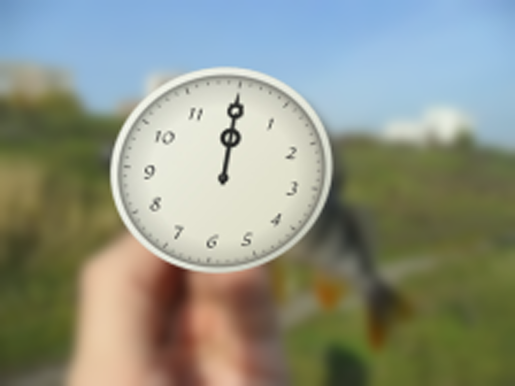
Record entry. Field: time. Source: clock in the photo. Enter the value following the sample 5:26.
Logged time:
12:00
